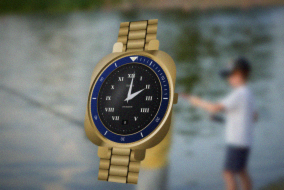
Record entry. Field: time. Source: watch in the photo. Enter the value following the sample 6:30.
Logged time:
2:01
